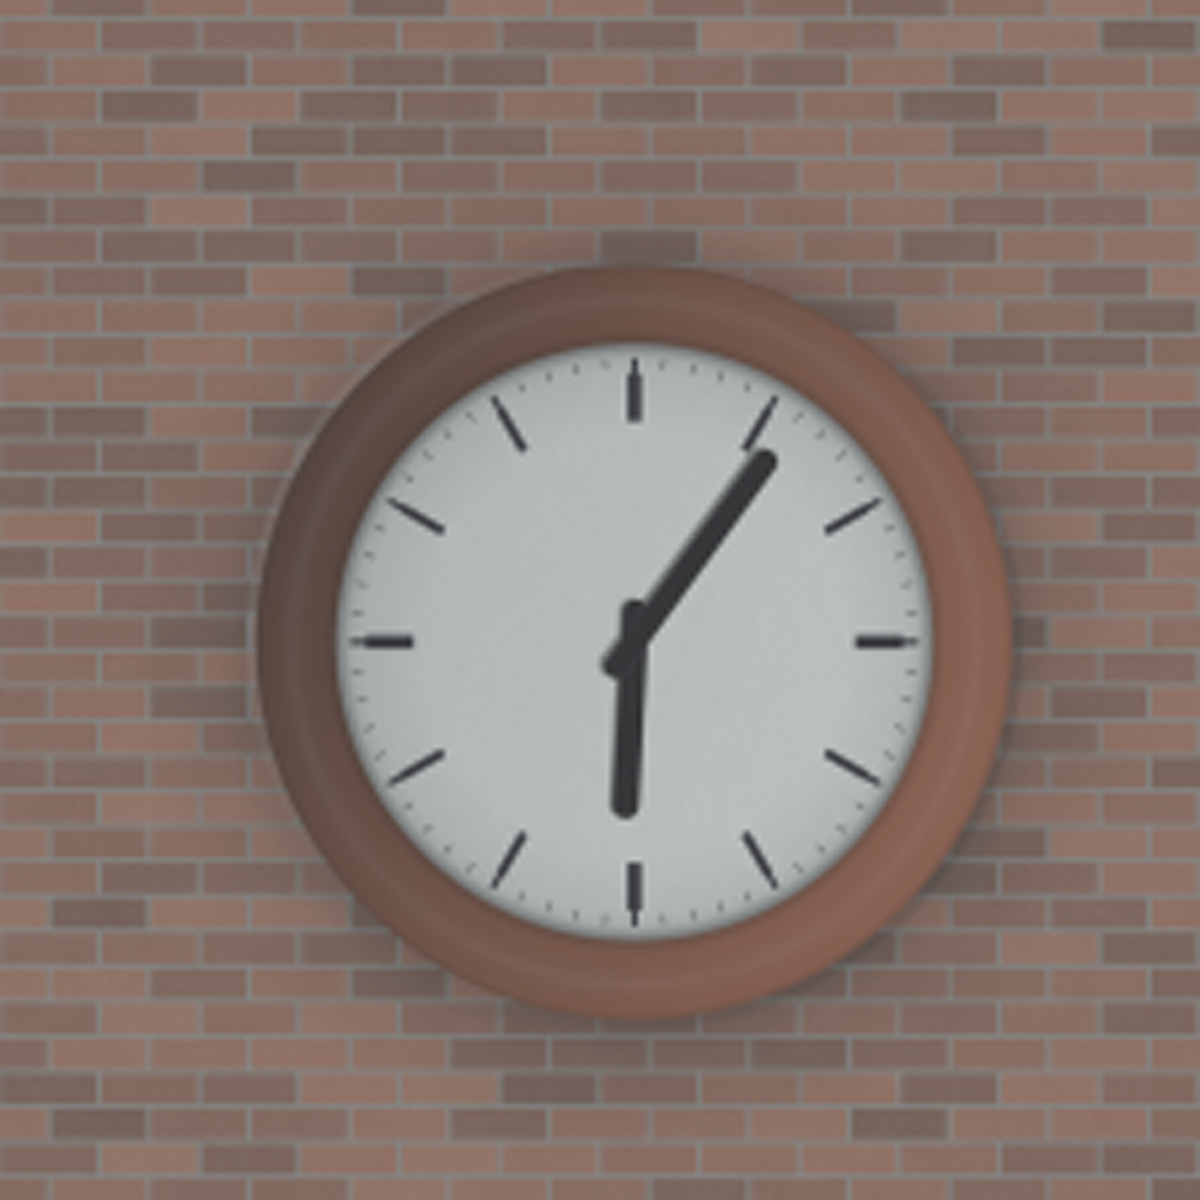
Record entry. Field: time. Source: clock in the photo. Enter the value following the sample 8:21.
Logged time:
6:06
